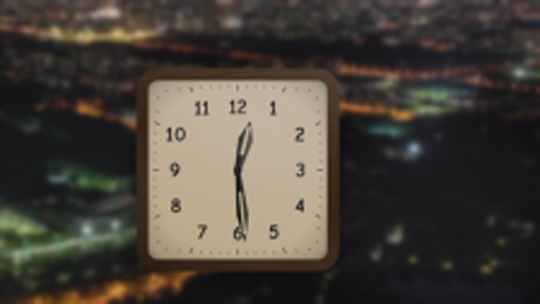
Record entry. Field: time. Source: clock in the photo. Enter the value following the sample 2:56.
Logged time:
12:29
